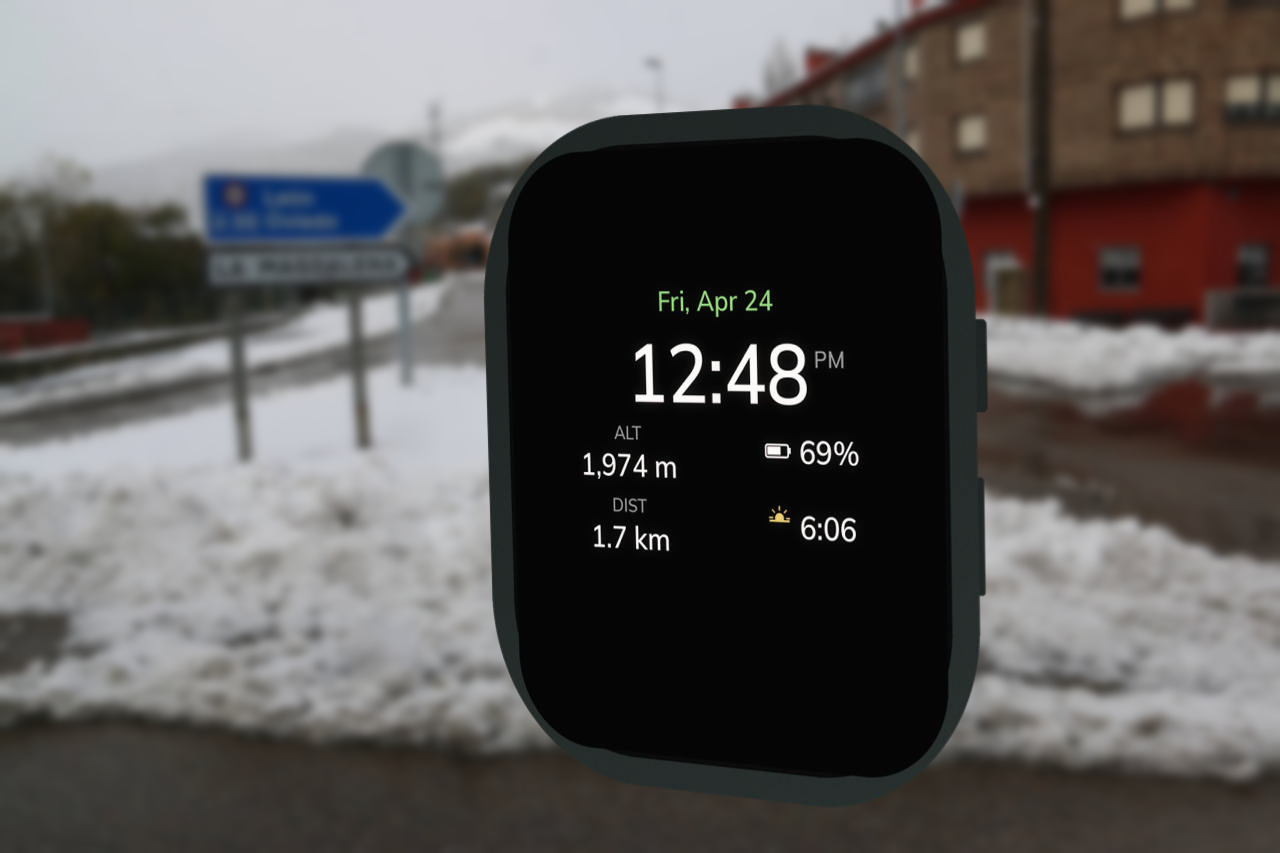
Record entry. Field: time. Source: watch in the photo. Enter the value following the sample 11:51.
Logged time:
12:48
